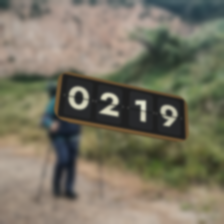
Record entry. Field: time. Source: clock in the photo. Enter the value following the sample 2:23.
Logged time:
2:19
